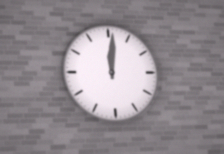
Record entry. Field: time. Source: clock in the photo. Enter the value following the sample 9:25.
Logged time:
12:01
